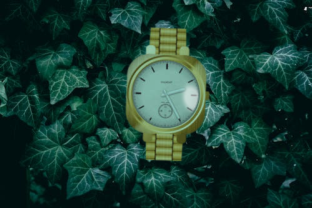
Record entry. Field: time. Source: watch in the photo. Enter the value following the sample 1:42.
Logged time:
2:25
